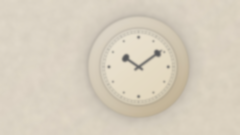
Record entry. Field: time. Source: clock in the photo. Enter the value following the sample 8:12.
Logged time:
10:09
